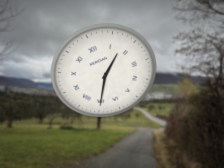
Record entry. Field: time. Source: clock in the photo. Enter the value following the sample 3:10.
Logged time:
1:35
